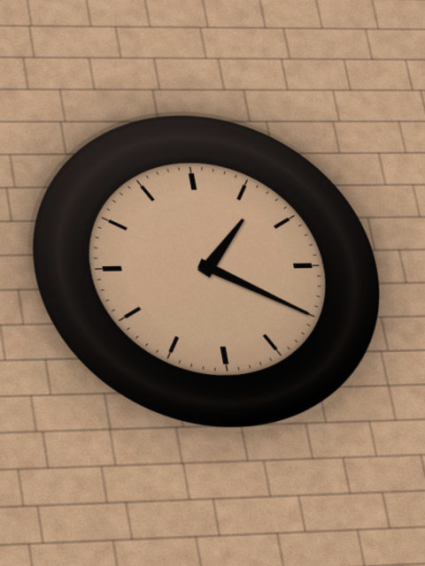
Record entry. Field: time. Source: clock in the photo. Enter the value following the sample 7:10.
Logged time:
1:20
